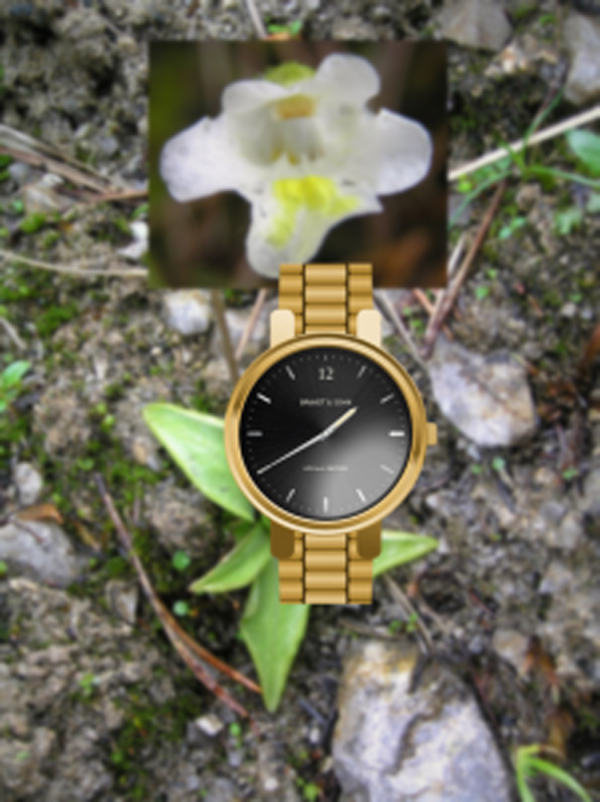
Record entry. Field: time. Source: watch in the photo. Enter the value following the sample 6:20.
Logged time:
1:40
